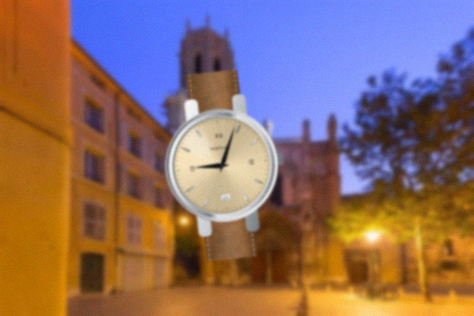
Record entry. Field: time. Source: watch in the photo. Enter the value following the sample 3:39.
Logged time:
9:04
